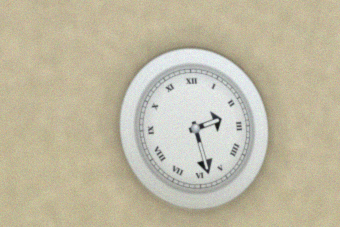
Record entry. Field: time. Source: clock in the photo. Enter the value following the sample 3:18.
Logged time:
2:28
